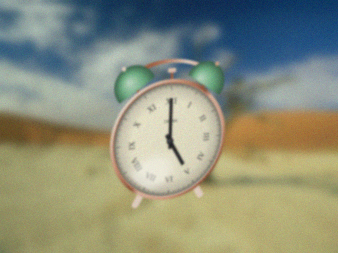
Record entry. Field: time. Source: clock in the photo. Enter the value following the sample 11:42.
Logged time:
5:00
